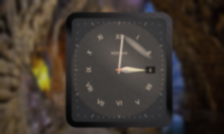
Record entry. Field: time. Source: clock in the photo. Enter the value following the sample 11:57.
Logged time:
3:01
